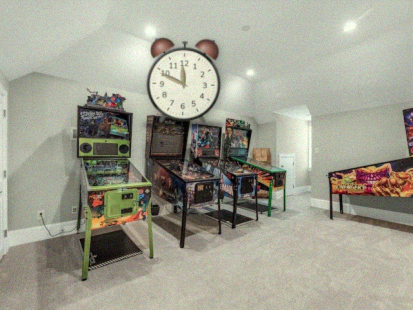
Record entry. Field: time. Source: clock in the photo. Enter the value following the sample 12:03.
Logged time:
11:49
